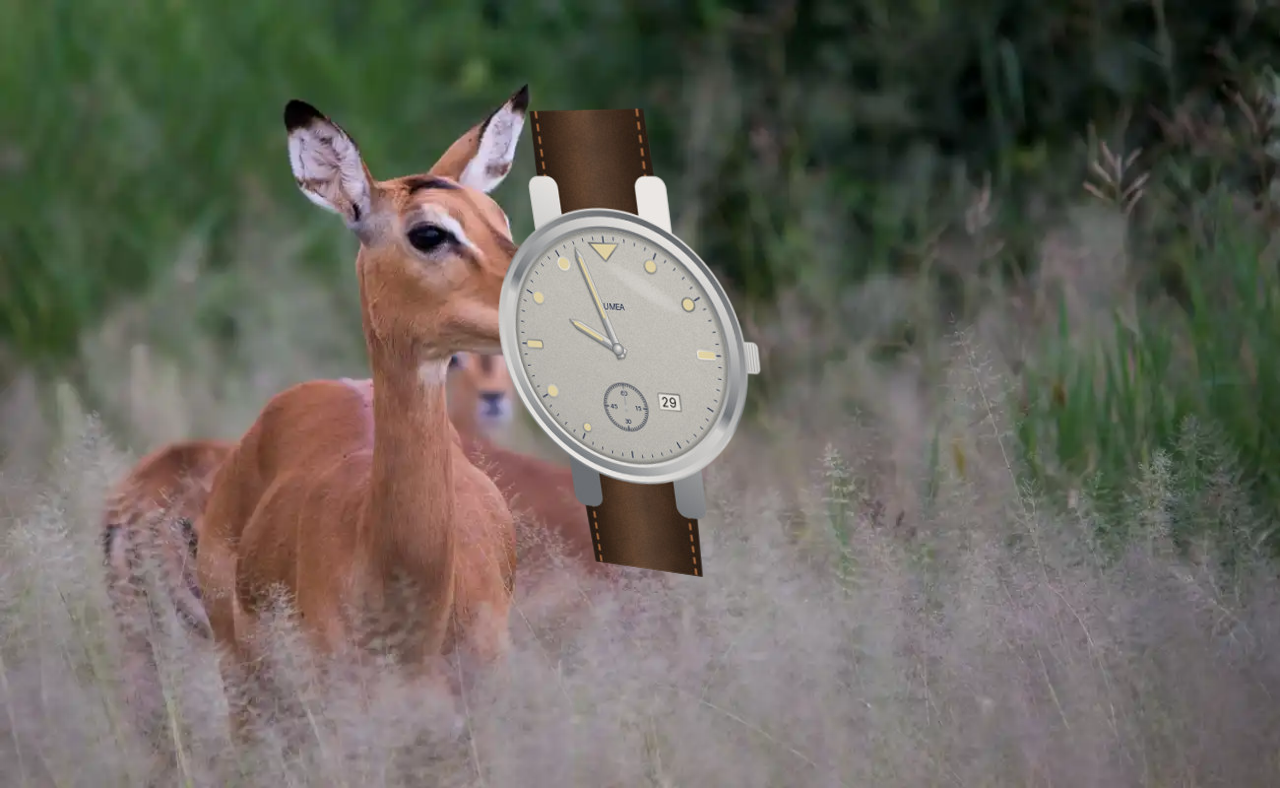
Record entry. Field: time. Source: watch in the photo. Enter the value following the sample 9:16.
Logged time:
9:57
